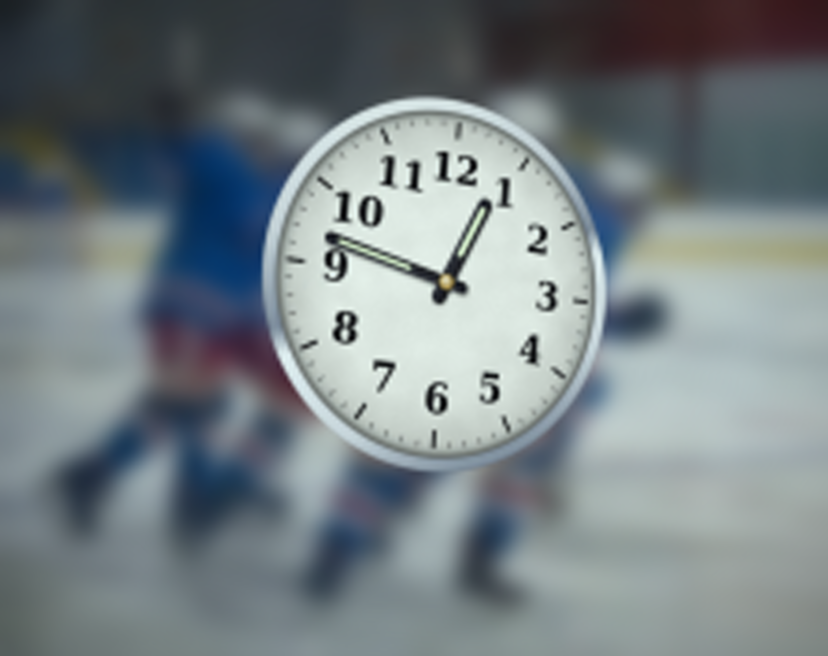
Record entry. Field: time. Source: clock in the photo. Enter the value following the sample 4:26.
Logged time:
12:47
